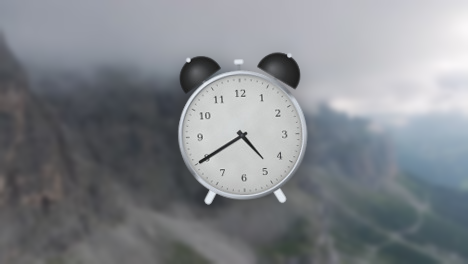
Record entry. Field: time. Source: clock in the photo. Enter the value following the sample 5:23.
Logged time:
4:40
